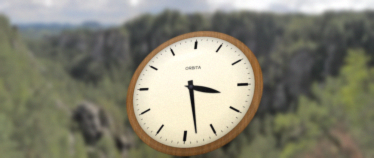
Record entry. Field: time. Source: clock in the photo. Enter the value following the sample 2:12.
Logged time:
3:28
